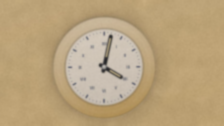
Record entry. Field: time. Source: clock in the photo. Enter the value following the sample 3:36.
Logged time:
4:02
